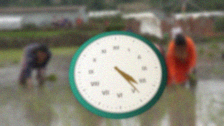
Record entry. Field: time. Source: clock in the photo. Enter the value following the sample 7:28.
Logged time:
4:24
